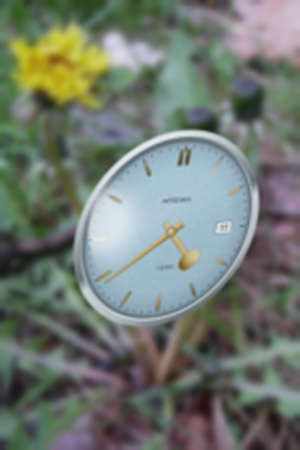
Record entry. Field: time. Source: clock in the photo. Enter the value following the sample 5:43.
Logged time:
4:39
